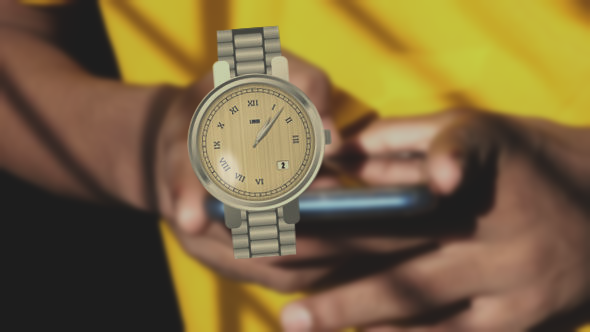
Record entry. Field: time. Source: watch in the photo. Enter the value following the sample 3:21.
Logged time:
1:07
